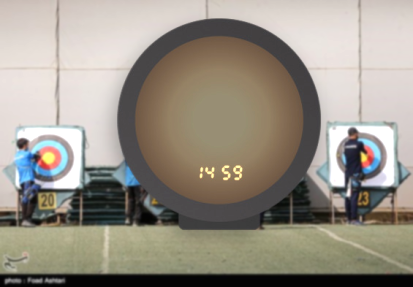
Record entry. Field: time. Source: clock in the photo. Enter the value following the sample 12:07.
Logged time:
14:59
